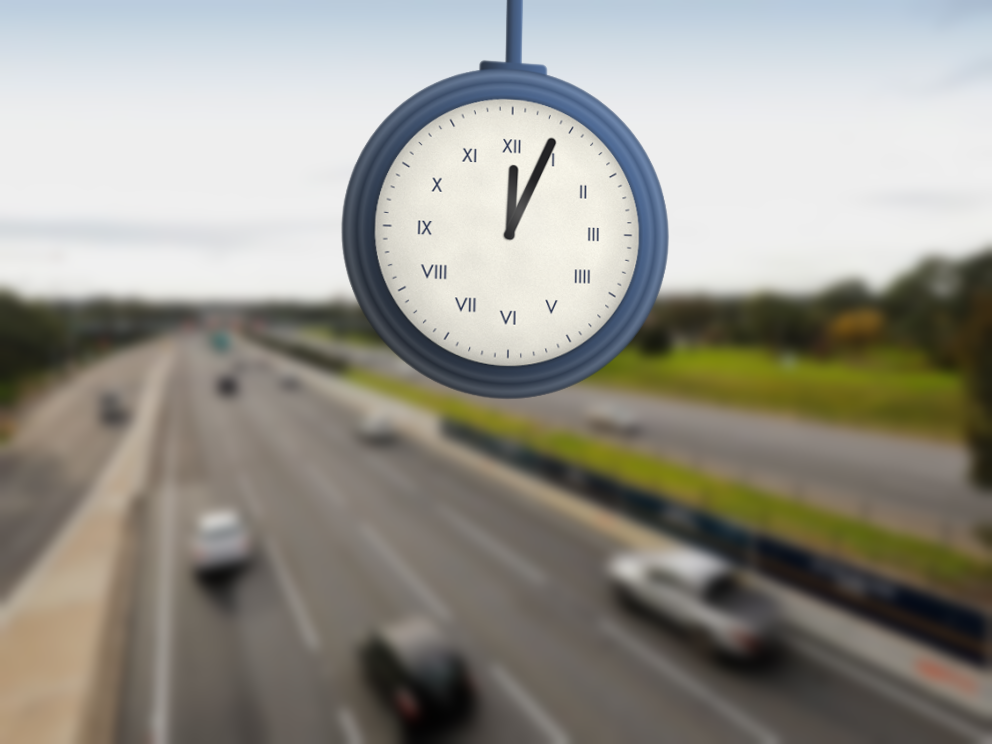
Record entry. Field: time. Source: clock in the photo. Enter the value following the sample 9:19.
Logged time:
12:04
